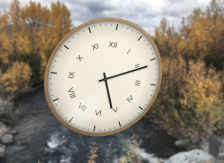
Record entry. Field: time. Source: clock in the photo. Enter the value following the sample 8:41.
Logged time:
5:11
